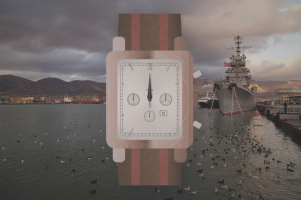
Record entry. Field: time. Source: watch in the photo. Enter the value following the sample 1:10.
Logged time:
12:00
